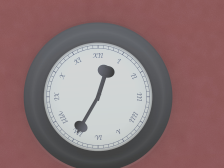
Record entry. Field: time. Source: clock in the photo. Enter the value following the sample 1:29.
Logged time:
12:35
